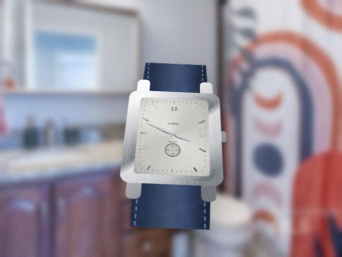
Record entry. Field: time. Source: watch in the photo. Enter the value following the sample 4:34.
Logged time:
3:49
